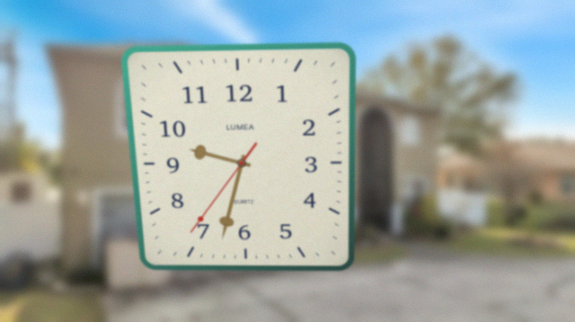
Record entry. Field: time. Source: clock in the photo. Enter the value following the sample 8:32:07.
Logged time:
9:32:36
